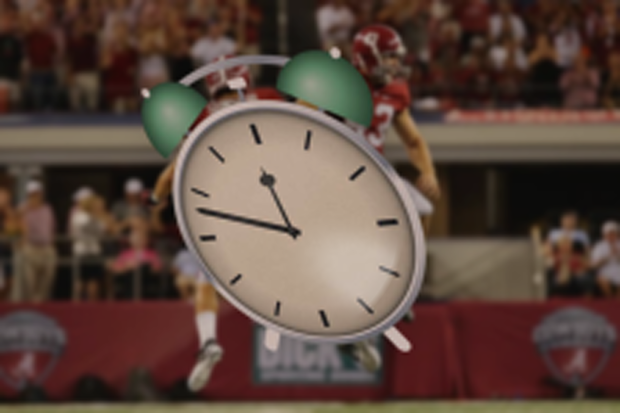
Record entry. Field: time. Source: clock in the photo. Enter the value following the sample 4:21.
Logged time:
11:48
